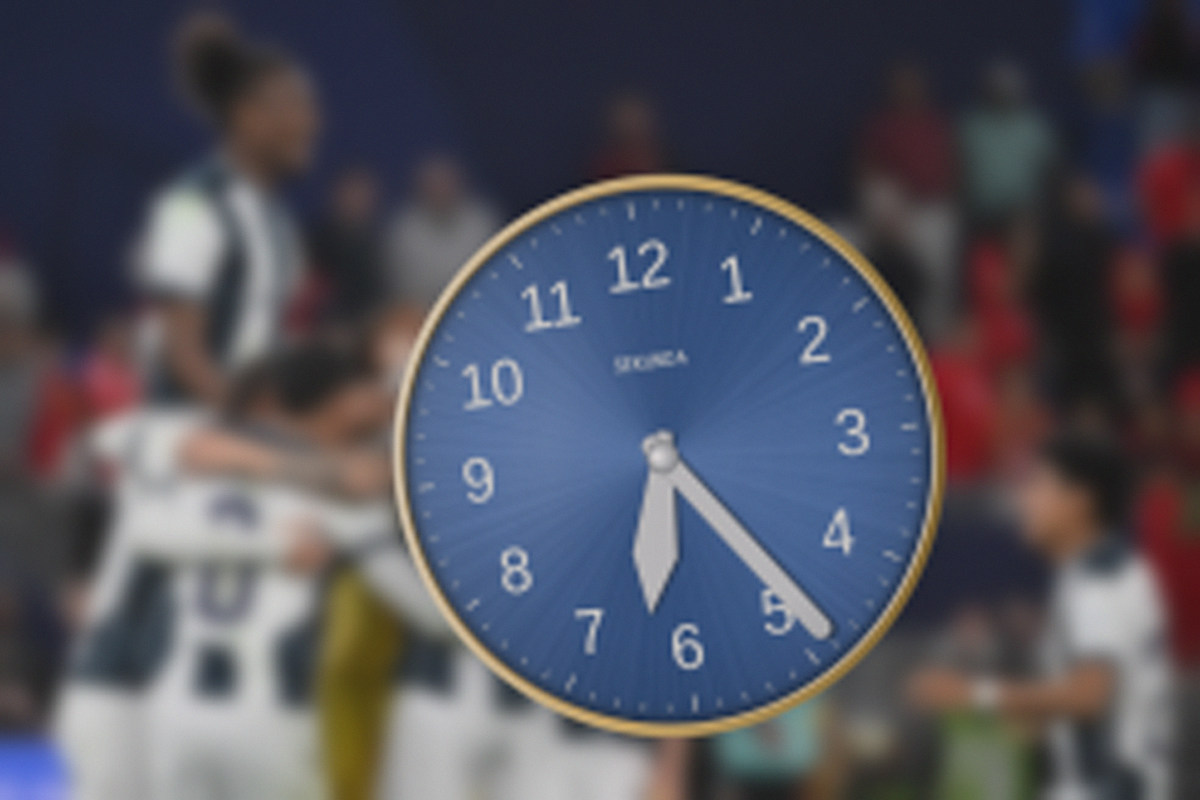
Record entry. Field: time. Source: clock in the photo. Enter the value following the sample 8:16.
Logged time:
6:24
